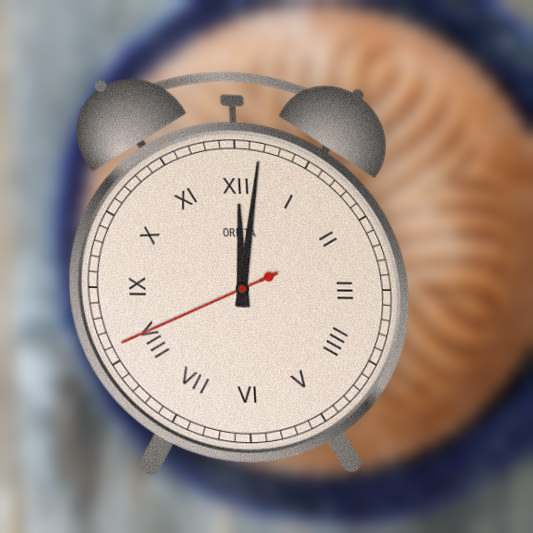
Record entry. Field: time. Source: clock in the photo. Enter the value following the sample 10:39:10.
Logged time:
12:01:41
